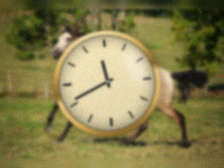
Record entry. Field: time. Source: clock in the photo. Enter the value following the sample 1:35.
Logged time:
11:41
